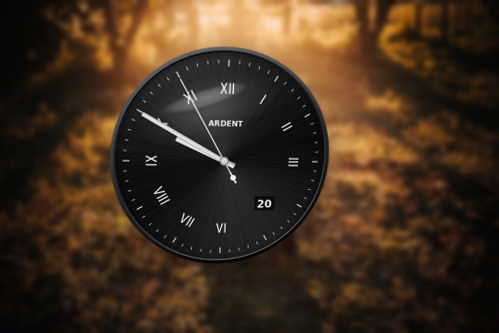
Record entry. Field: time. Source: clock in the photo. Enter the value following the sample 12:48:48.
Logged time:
9:49:55
